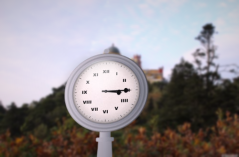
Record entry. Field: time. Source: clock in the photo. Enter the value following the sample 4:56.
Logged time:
3:15
